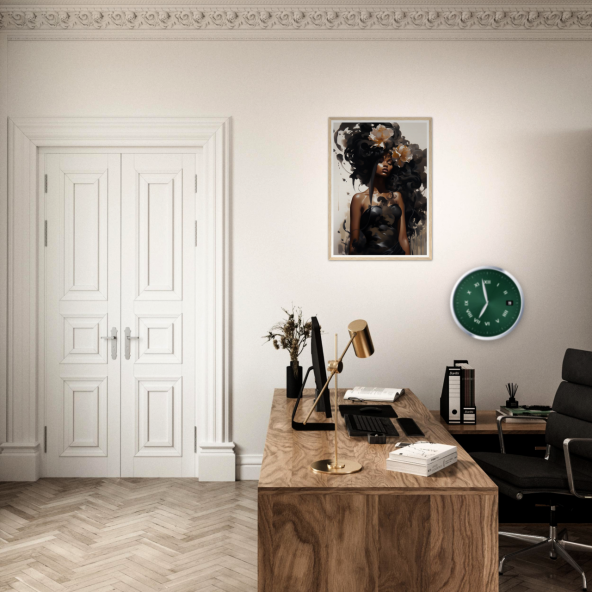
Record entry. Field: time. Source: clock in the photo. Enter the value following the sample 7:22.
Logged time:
6:58
